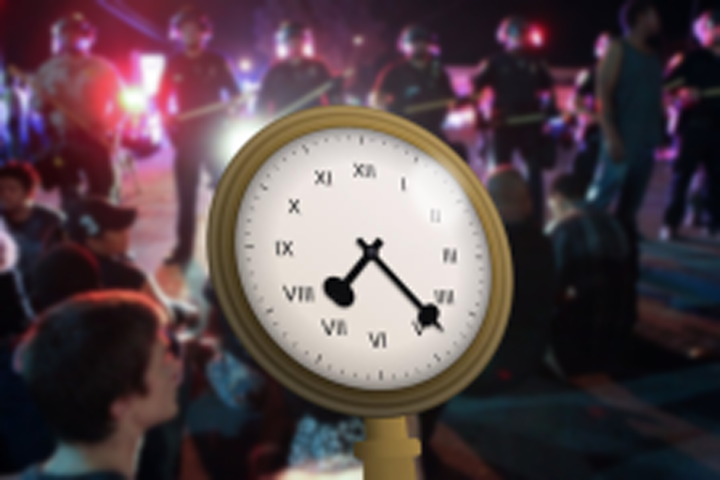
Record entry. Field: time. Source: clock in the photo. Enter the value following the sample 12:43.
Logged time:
7:23
